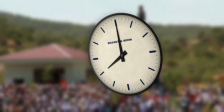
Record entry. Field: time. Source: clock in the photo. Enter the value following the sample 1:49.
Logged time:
8:00
